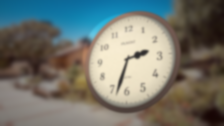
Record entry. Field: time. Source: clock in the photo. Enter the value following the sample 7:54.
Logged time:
2:33
